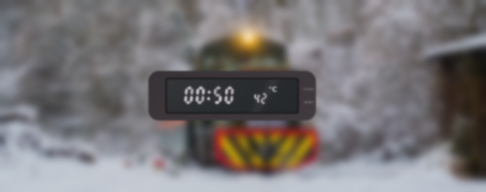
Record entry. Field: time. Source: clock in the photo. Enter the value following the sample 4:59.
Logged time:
0:50
